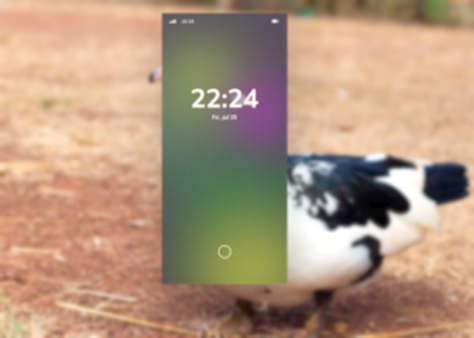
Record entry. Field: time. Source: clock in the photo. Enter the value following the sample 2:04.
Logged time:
22:24
